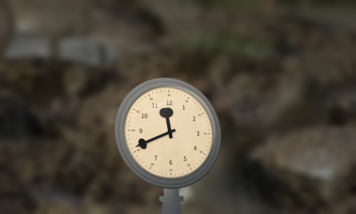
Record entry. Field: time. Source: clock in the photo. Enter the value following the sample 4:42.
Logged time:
11:41
